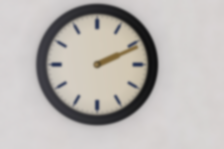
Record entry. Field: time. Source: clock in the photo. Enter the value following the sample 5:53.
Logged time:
2:11
